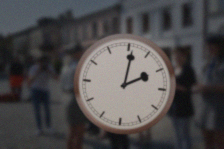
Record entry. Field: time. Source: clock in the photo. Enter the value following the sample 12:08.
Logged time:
2:01
